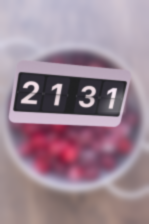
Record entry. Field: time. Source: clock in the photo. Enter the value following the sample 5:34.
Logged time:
21:31
